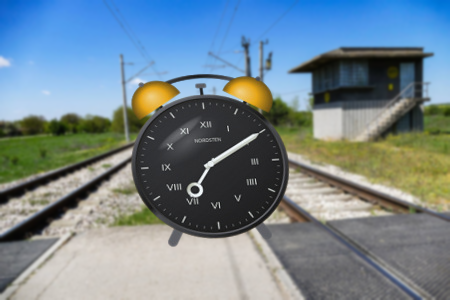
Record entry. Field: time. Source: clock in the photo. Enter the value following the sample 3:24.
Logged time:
7:10
